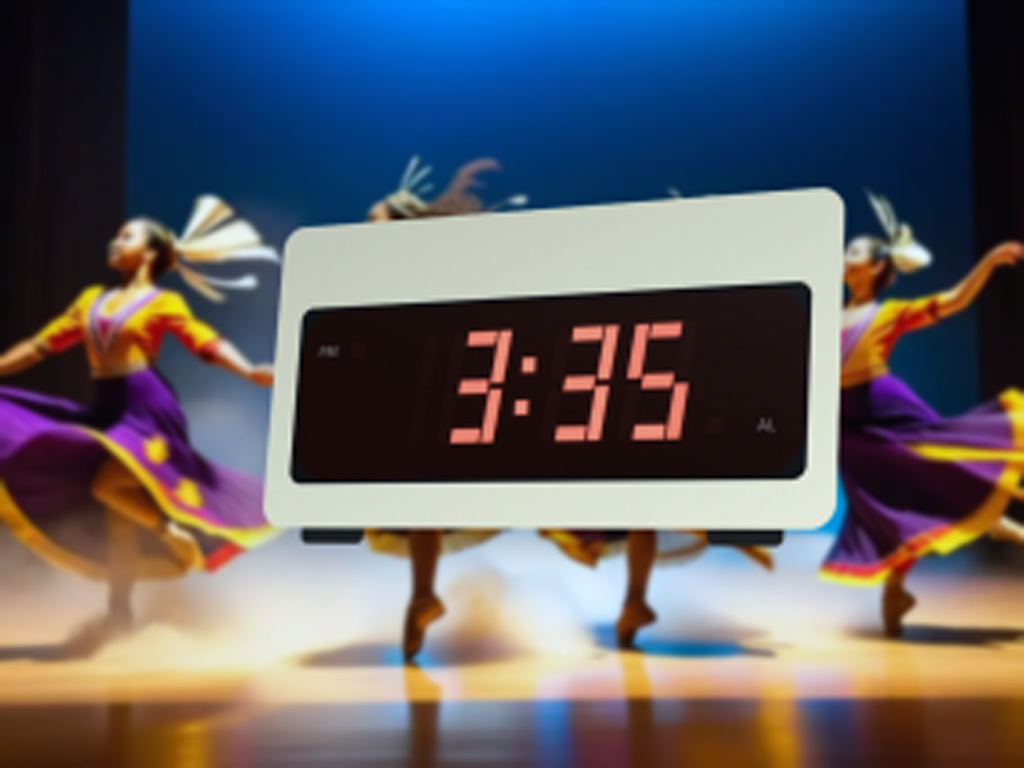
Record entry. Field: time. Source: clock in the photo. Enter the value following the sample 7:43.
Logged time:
3:35
